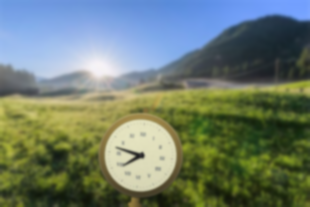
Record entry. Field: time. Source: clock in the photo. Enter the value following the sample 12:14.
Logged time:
7:47
